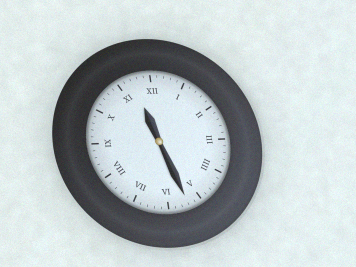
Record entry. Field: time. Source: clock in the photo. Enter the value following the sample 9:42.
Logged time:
11:27
